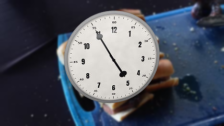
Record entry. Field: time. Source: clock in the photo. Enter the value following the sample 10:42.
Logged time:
4:55
